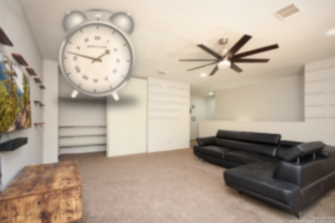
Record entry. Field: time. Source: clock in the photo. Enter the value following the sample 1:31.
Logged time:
1:47
